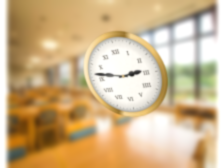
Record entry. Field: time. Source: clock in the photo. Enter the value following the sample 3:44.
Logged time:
2:47
